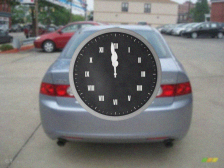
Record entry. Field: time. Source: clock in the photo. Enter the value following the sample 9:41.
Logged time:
11:59
